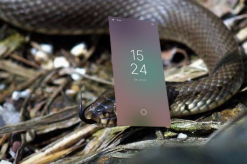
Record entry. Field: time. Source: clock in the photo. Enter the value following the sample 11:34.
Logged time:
15:24
